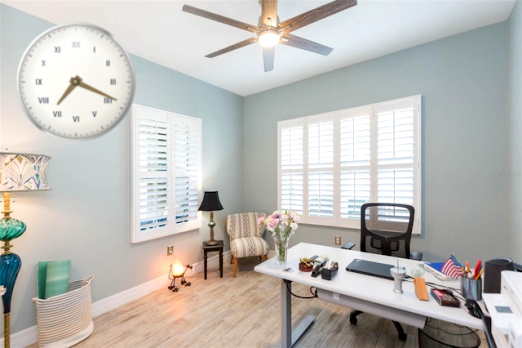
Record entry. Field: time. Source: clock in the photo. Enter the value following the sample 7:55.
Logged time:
7:19
